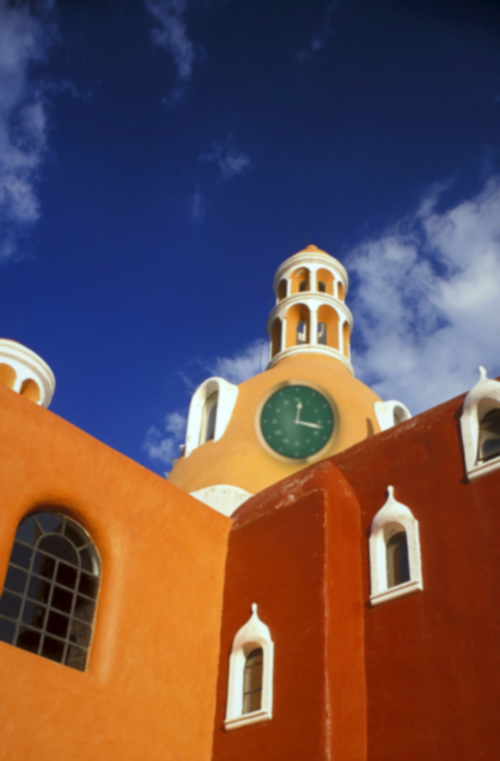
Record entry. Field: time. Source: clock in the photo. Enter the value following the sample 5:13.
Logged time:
12:17
